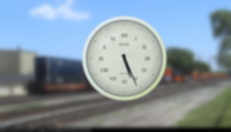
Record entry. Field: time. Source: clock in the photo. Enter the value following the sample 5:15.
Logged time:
5:26
